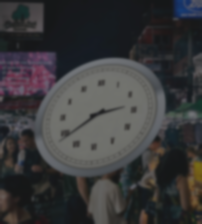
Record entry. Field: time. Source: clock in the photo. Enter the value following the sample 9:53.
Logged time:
2:39
